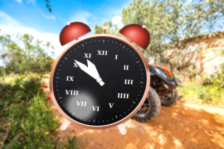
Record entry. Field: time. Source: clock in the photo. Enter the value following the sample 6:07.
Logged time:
10:51
